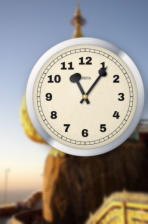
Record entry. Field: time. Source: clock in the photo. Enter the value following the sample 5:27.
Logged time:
11:06
